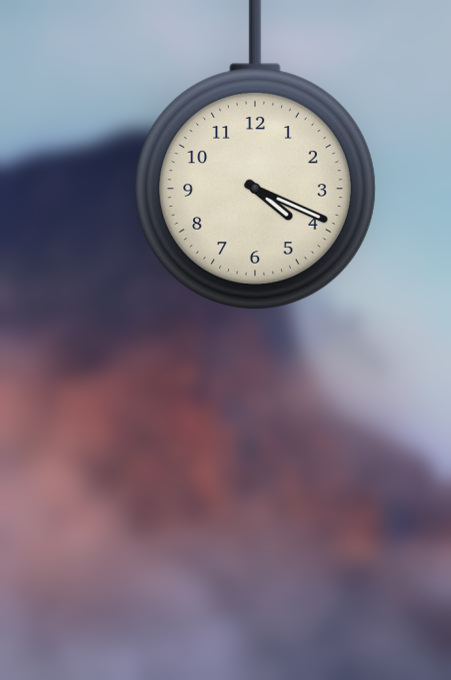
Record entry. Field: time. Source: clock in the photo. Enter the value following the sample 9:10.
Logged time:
4:19
